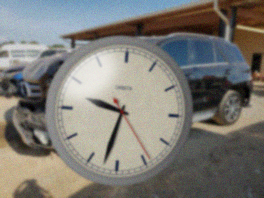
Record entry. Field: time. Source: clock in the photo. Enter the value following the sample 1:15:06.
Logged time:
9:32:24
